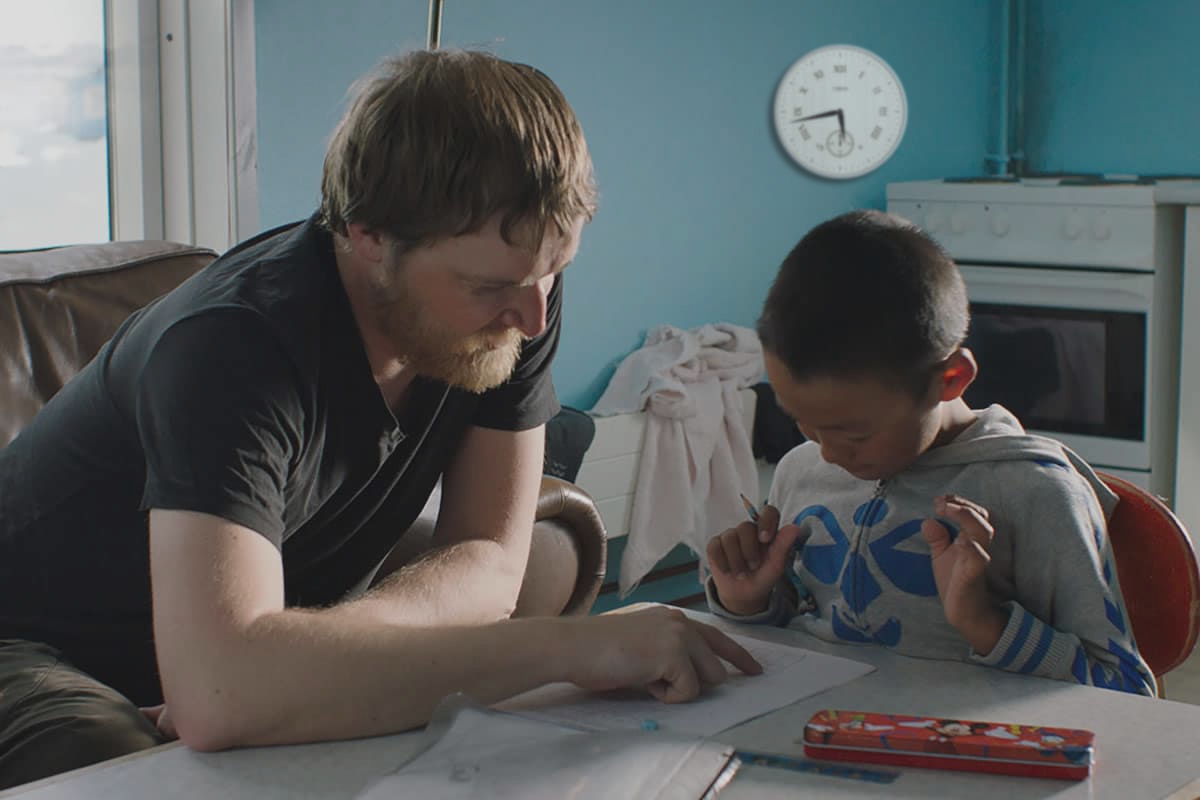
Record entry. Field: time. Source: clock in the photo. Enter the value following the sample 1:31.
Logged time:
5:43
